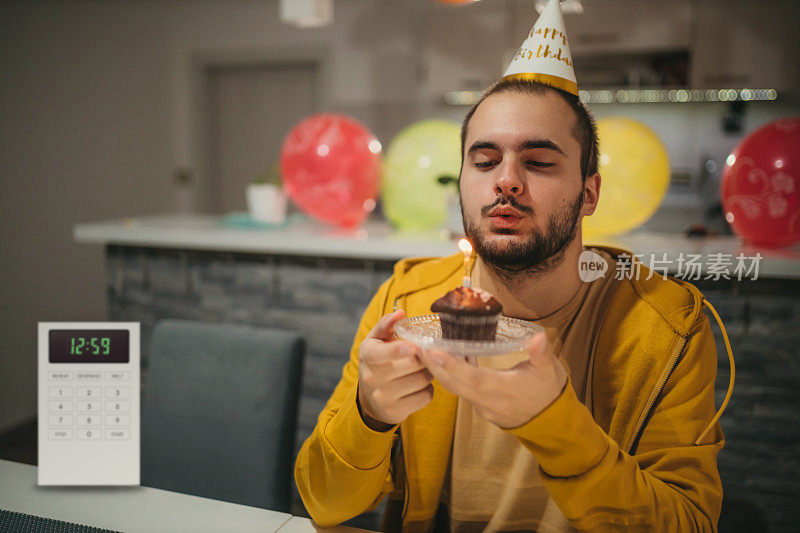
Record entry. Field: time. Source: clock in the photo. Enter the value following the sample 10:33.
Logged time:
12:59
